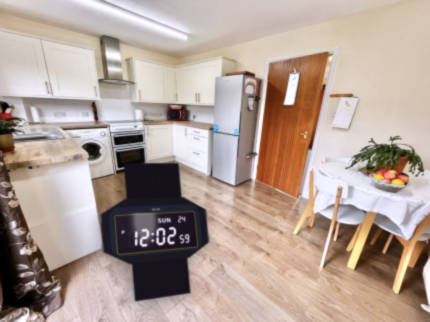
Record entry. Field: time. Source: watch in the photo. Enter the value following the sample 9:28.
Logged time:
12:02
